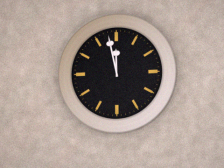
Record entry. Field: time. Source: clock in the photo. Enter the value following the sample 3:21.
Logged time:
11:58
